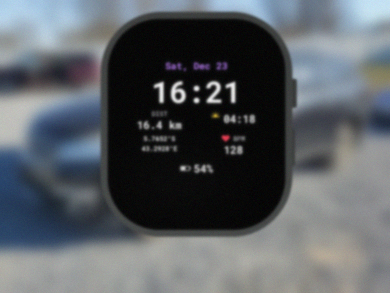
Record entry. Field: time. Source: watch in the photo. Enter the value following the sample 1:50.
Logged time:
16:21
